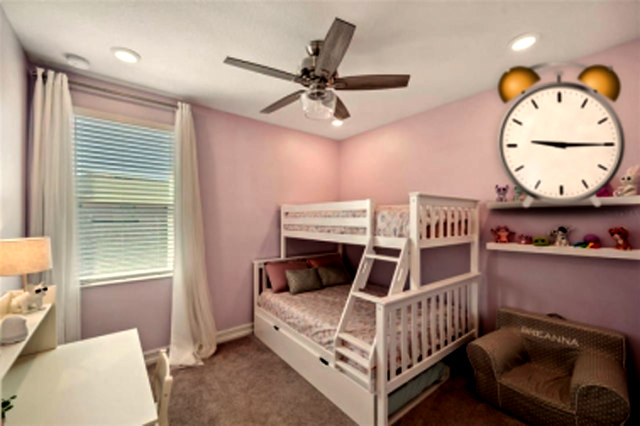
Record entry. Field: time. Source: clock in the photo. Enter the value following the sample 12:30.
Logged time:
9:15
